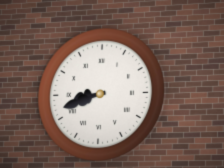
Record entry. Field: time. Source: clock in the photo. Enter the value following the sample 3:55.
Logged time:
8:42
